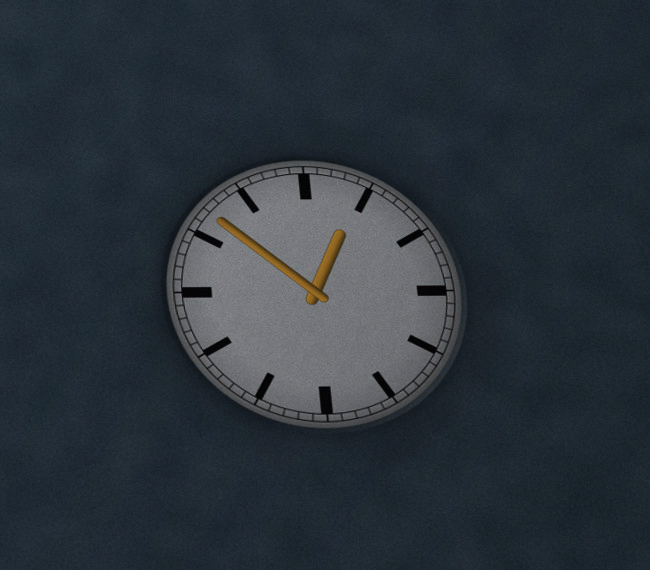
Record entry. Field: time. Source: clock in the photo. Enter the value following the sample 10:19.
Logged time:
12:52
